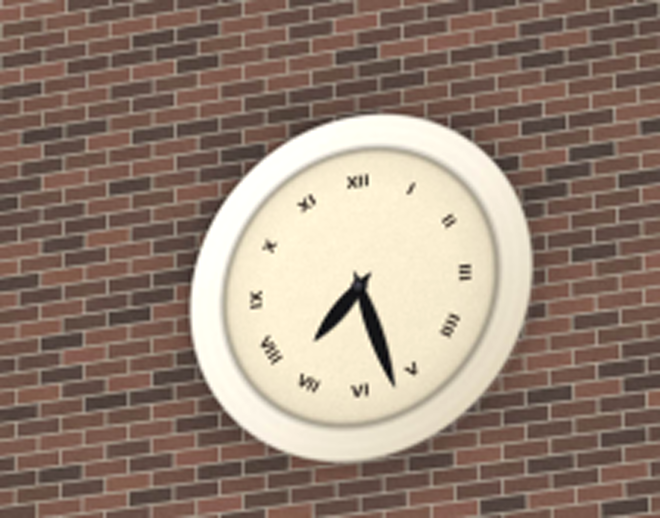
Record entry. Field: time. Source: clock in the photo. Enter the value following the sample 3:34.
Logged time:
7:27
